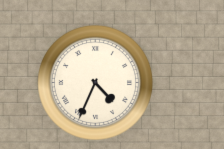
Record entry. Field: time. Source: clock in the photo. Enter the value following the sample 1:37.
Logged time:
4:34
